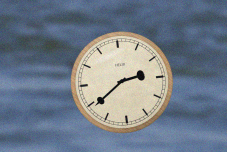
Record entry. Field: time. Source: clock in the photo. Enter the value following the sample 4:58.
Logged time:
2:39
